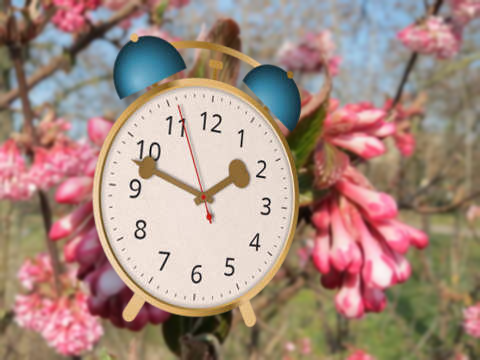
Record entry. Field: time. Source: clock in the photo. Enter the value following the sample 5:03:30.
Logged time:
1:47:56
